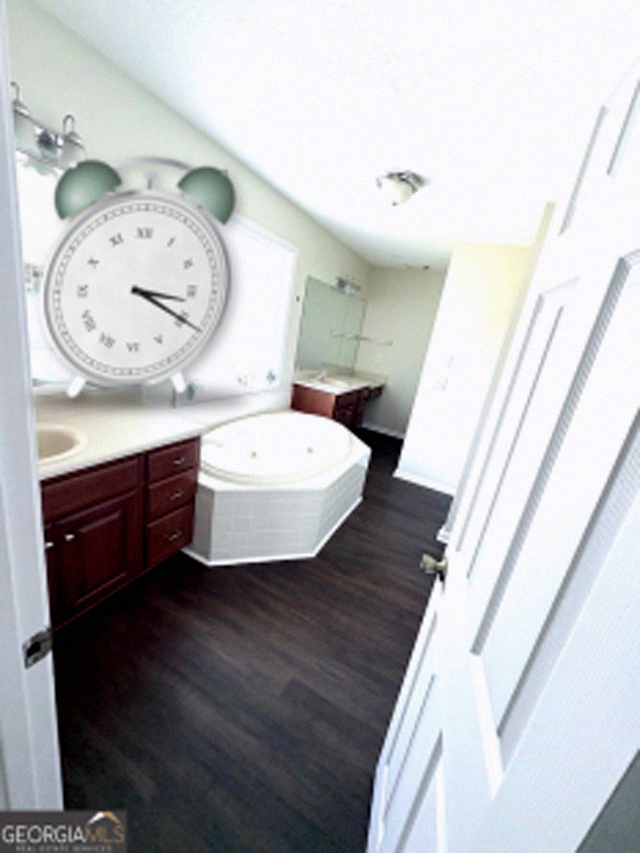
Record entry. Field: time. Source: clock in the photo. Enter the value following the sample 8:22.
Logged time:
3:20
